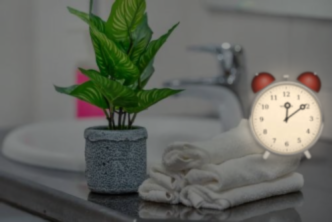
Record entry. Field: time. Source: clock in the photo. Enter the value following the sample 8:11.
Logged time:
12:09
